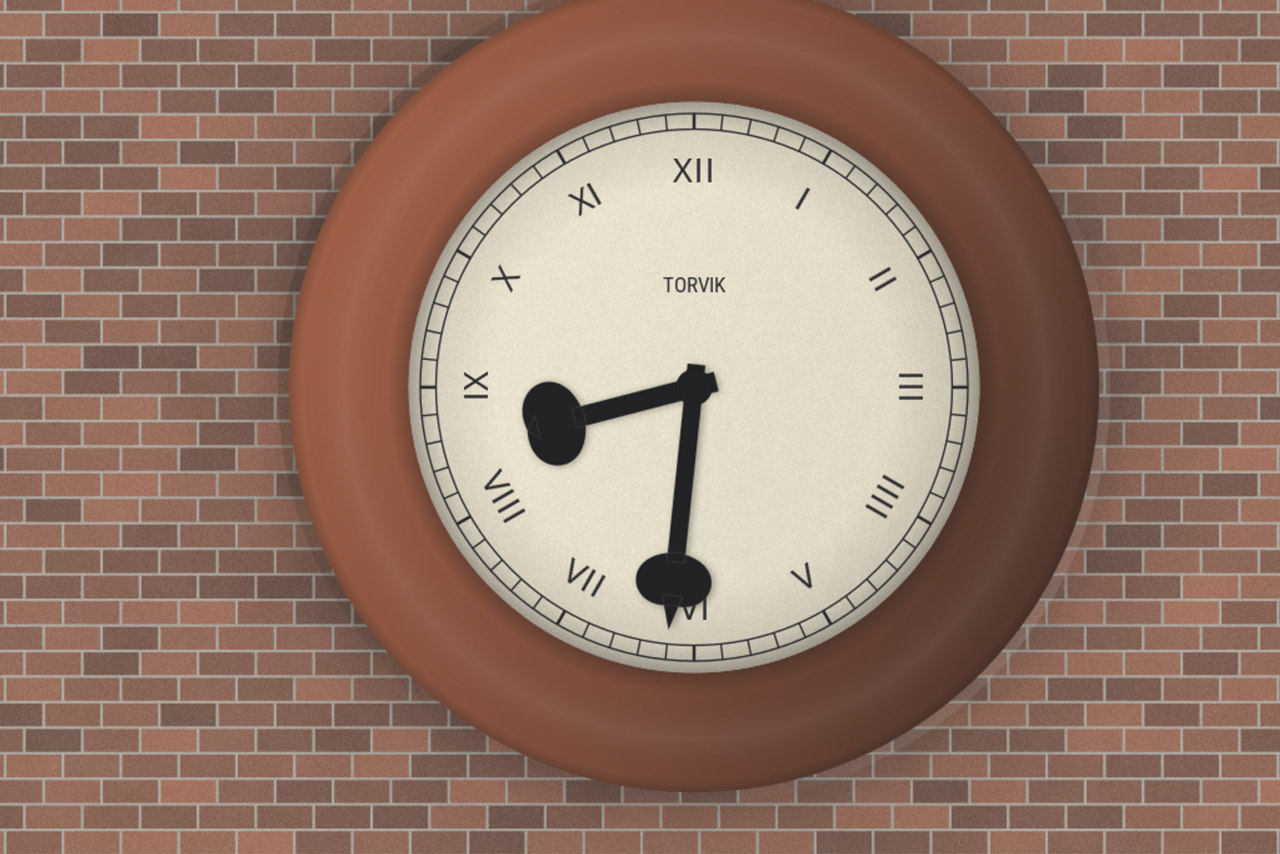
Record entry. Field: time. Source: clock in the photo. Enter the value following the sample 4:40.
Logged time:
8:31
